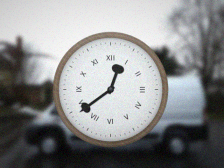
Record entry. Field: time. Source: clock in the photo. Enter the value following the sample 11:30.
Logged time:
12:39
